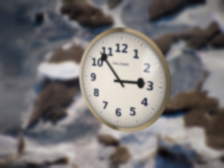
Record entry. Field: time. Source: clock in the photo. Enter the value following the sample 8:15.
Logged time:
2:53
